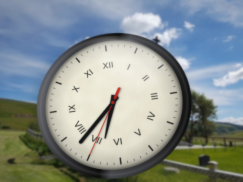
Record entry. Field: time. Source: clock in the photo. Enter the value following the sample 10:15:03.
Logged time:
6:37:35
